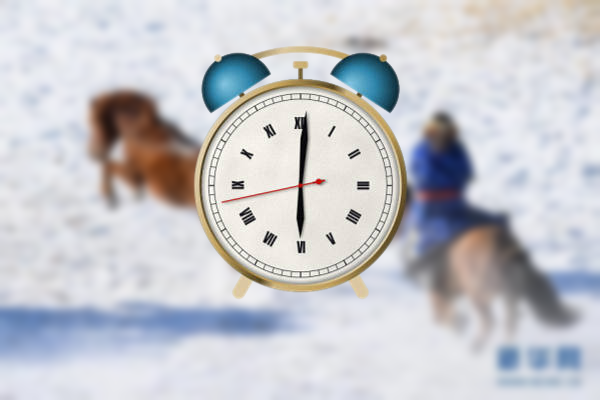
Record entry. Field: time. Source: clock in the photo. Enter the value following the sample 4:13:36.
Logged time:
6:00:43
